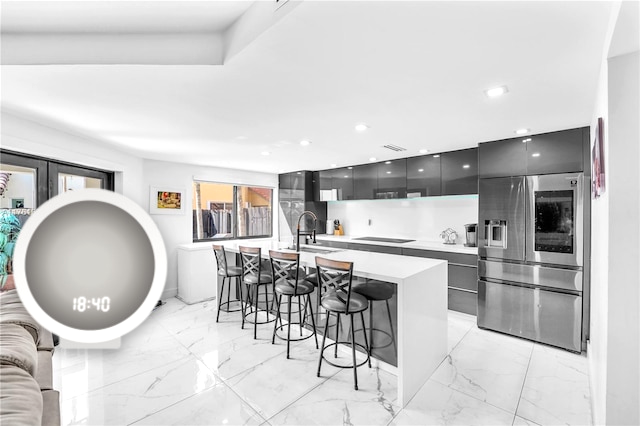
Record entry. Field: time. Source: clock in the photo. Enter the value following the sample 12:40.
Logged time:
18:40
